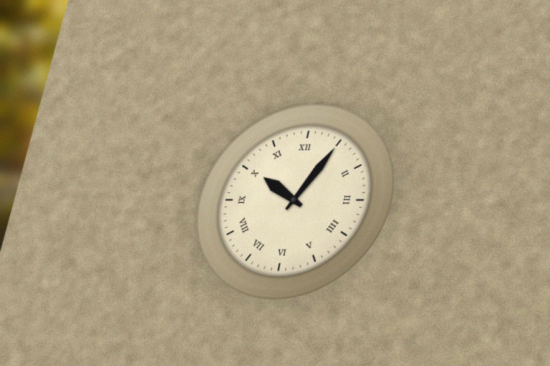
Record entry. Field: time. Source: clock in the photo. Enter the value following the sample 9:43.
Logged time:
10:05
